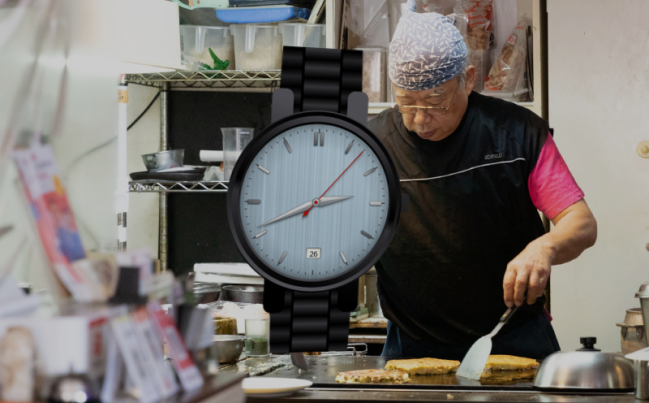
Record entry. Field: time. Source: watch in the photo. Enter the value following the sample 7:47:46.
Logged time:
2:41:07
